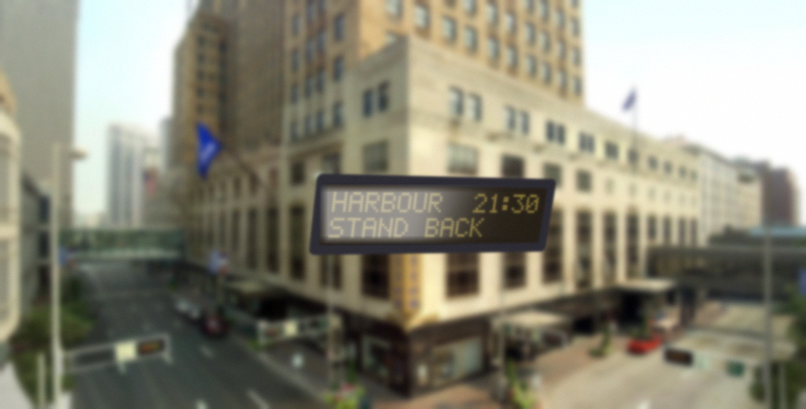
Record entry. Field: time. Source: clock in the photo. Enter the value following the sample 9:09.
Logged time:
21:30
